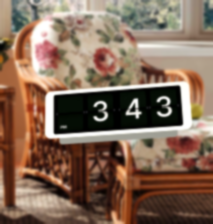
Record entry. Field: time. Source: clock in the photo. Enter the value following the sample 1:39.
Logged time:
3:43
